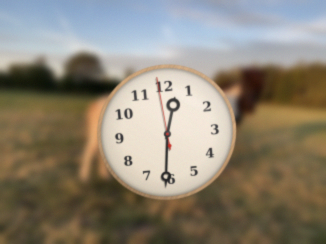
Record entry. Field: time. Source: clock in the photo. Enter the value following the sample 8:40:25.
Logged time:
12:30:59
